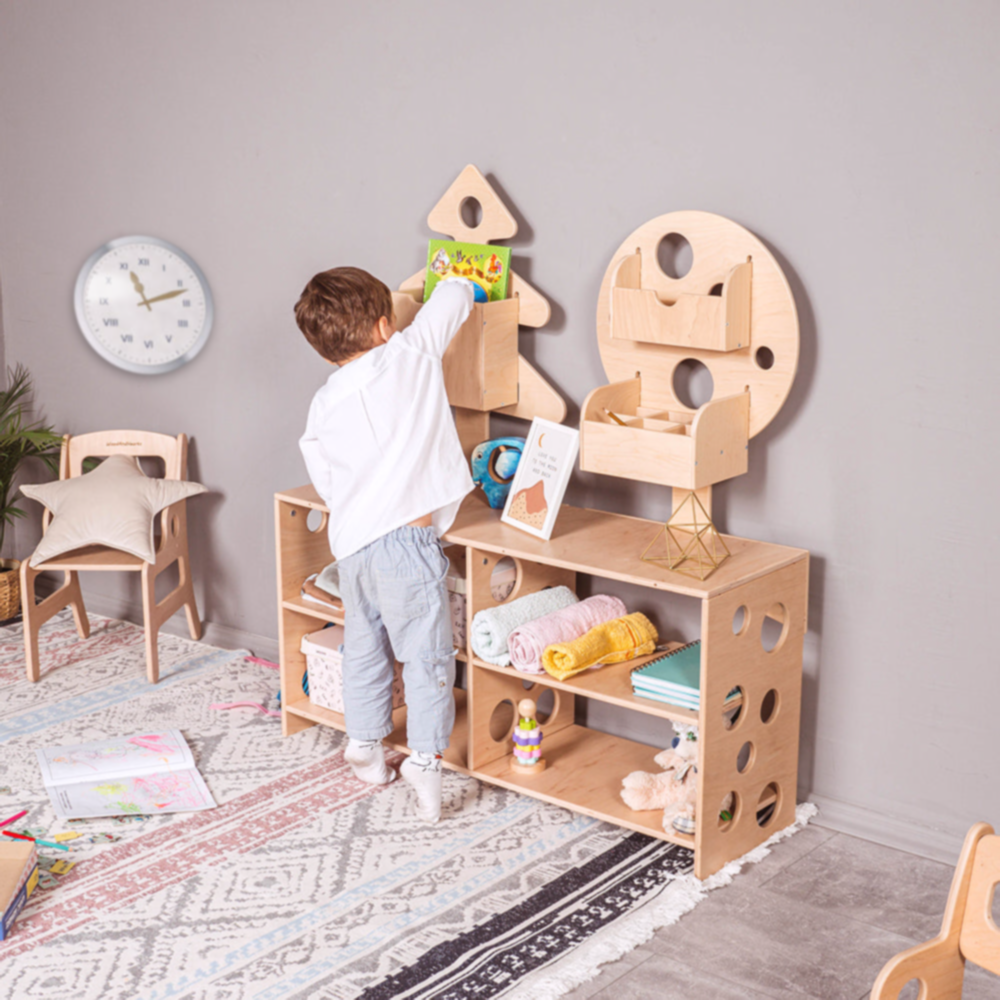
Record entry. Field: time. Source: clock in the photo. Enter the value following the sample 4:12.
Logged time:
11:12
